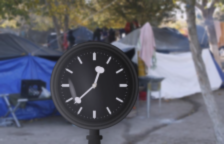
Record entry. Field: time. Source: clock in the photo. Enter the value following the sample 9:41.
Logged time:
12:38
